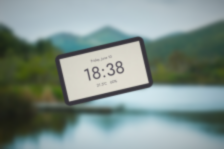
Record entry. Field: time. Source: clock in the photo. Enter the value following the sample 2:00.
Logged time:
18:38
